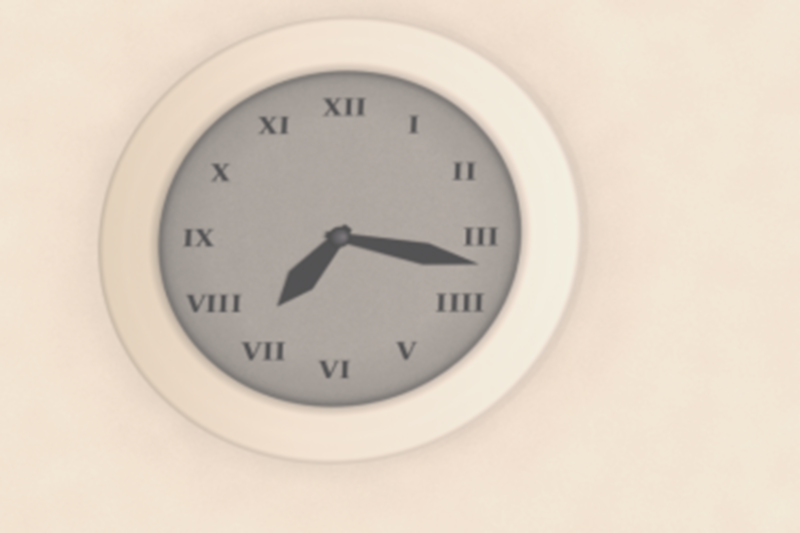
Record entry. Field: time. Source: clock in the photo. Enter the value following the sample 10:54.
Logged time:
7:17
